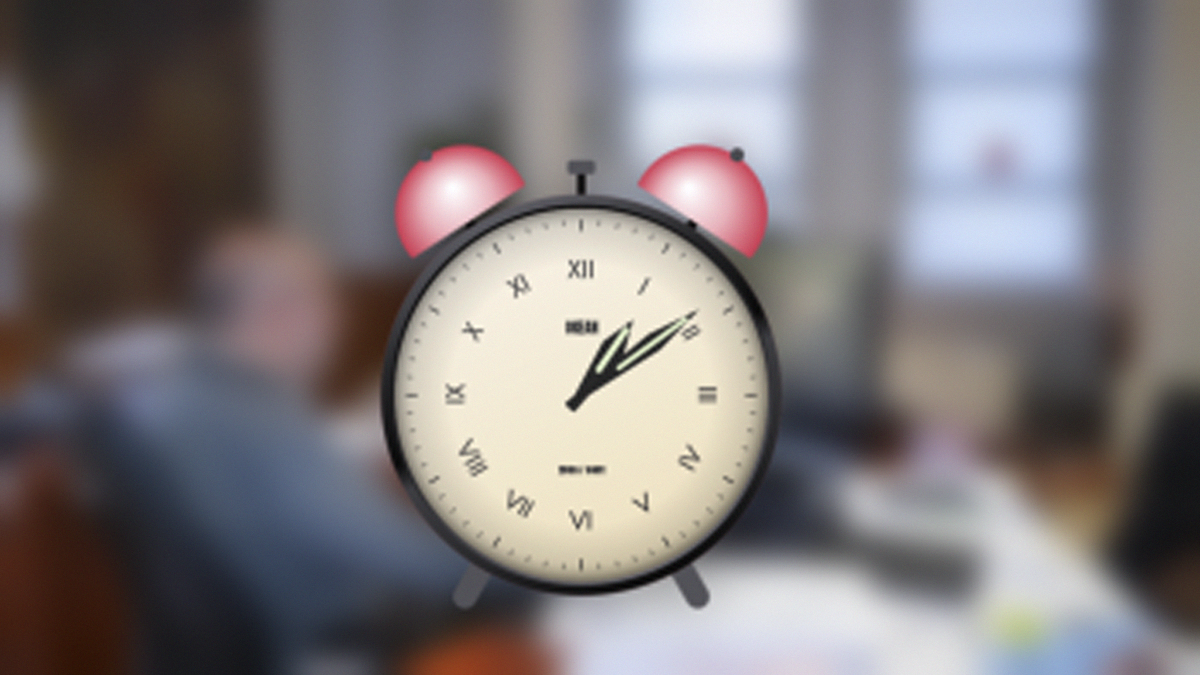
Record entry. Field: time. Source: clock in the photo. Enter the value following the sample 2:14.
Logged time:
1:09
